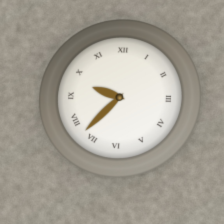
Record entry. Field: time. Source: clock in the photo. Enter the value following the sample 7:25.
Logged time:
9:37
